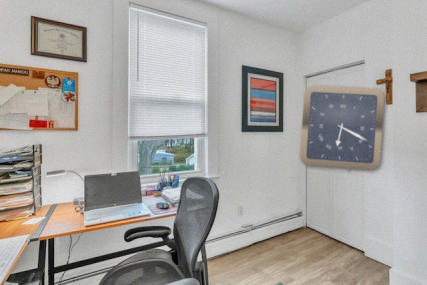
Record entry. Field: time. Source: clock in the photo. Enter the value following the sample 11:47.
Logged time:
6:19
